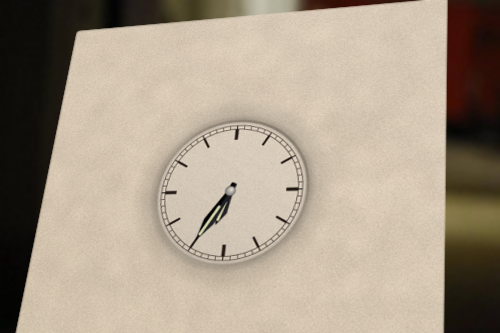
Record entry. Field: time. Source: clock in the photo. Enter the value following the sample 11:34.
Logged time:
6:35
